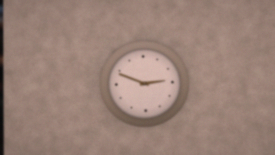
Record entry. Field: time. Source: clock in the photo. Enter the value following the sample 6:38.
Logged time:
2:49
